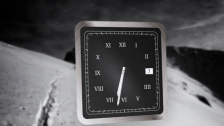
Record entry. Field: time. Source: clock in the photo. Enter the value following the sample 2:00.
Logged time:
6:32
